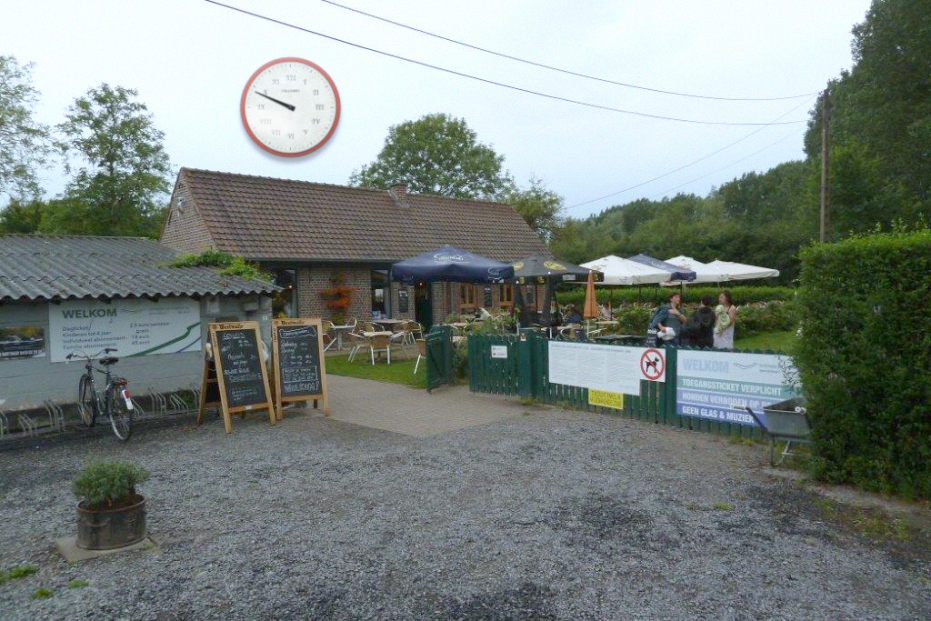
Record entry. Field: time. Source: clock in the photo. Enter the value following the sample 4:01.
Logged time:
9:49
